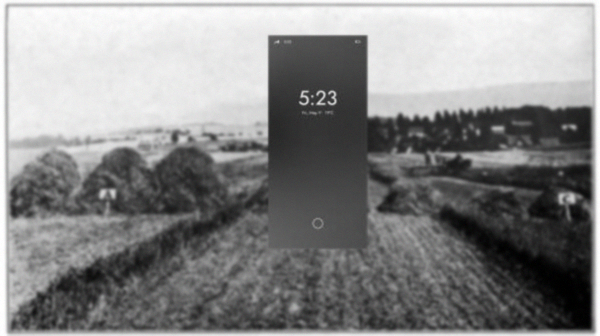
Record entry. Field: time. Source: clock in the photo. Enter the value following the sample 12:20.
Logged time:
5:23
